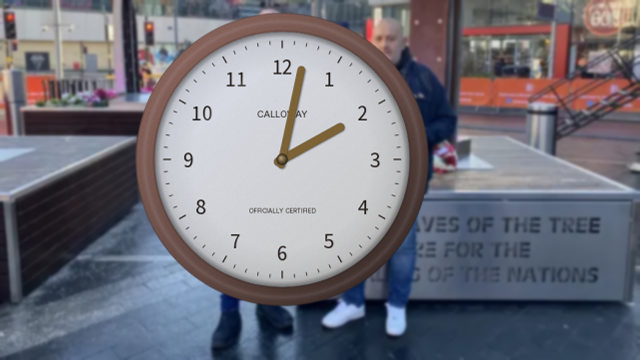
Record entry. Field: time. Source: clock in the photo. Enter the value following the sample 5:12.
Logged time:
2:02
